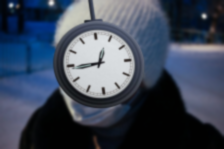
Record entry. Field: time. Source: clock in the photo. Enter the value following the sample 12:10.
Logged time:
12:44
